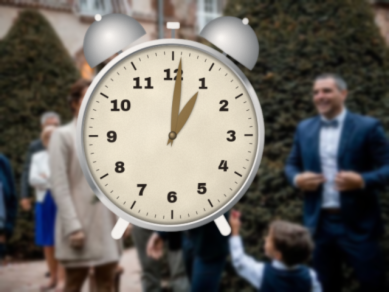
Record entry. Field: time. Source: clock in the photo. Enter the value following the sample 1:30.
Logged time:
1:01
